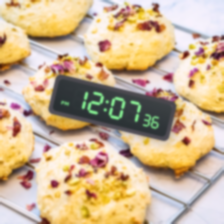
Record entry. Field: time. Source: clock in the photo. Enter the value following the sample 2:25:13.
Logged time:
12:07:36
